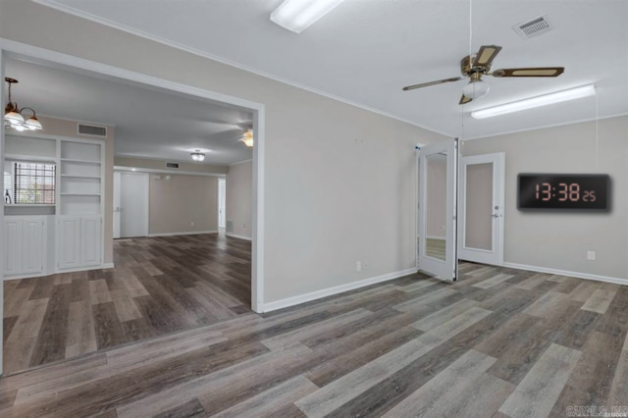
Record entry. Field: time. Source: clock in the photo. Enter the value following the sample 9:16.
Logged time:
13:38
